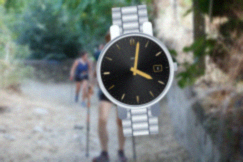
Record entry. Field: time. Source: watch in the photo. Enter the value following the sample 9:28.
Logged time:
4:02
